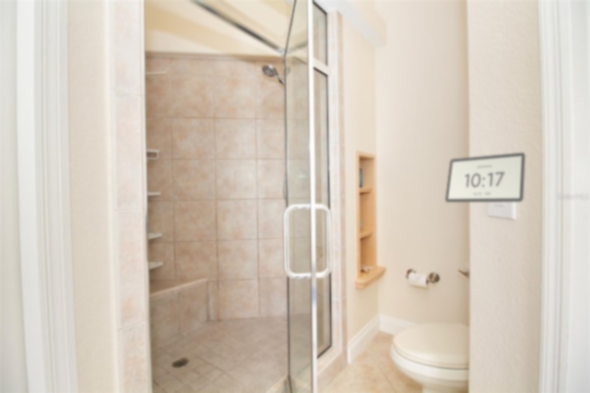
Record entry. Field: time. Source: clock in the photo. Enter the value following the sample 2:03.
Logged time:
10:17
